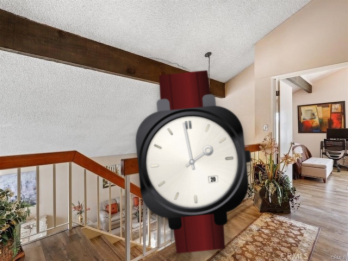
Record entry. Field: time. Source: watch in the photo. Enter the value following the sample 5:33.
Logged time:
1:59
